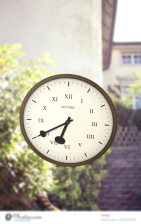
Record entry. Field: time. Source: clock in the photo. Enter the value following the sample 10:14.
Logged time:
6:40
